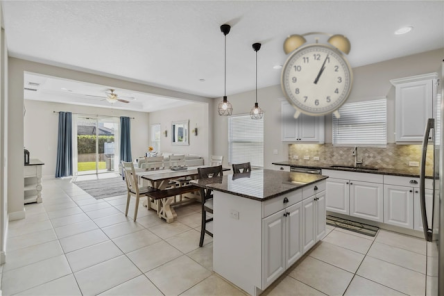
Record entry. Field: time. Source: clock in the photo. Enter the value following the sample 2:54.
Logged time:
1:04
